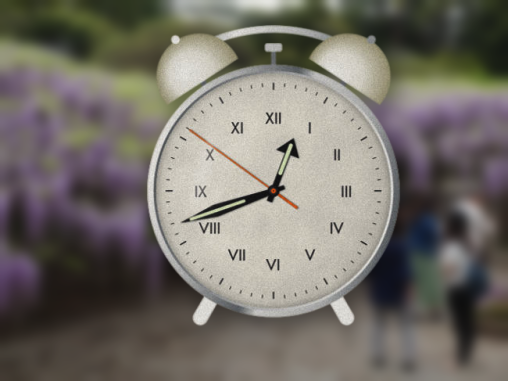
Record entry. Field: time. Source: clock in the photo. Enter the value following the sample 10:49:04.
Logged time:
12:41:51
